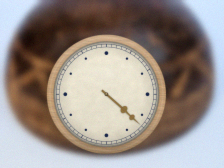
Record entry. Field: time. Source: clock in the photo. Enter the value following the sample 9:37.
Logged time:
4:22
